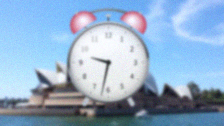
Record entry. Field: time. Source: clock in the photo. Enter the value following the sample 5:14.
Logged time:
9:32
